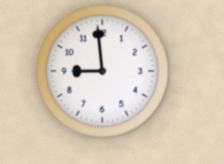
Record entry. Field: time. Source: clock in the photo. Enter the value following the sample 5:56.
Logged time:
8:59
